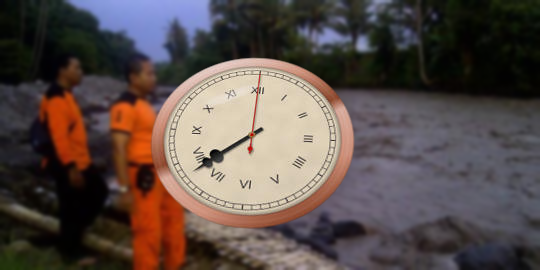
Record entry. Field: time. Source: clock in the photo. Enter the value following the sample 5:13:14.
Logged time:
7:38:00
